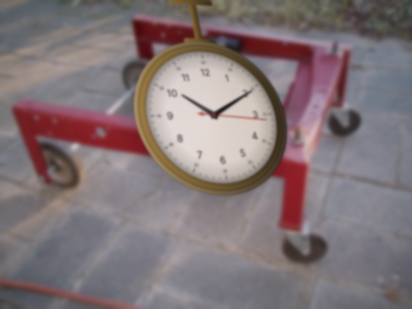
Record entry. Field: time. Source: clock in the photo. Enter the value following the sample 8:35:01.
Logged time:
10:10:16
